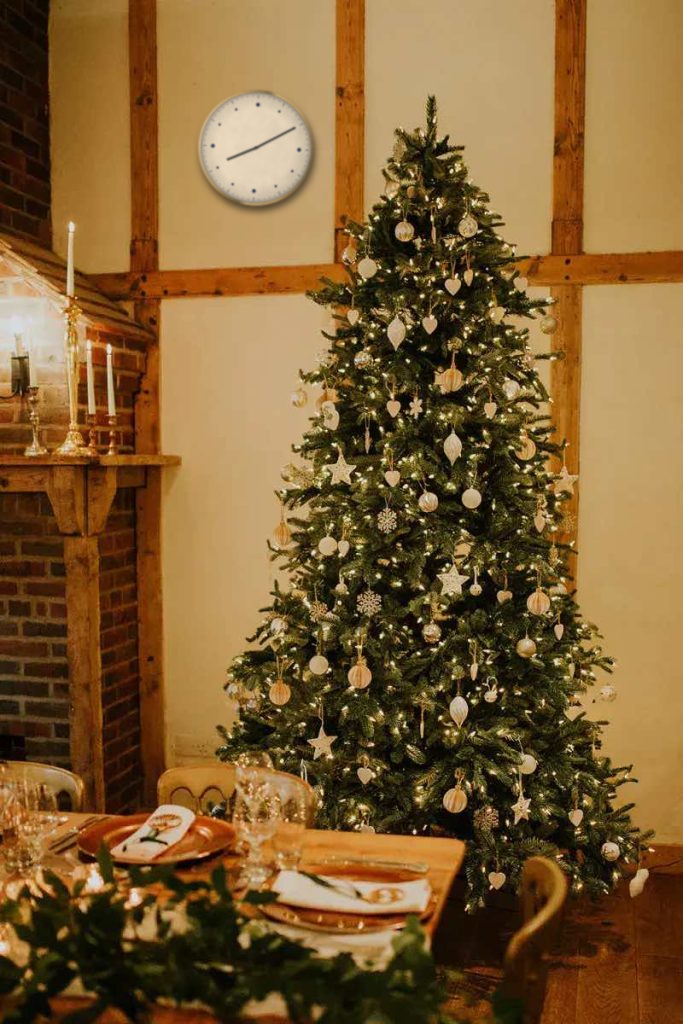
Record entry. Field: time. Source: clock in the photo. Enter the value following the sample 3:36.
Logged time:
8:10
